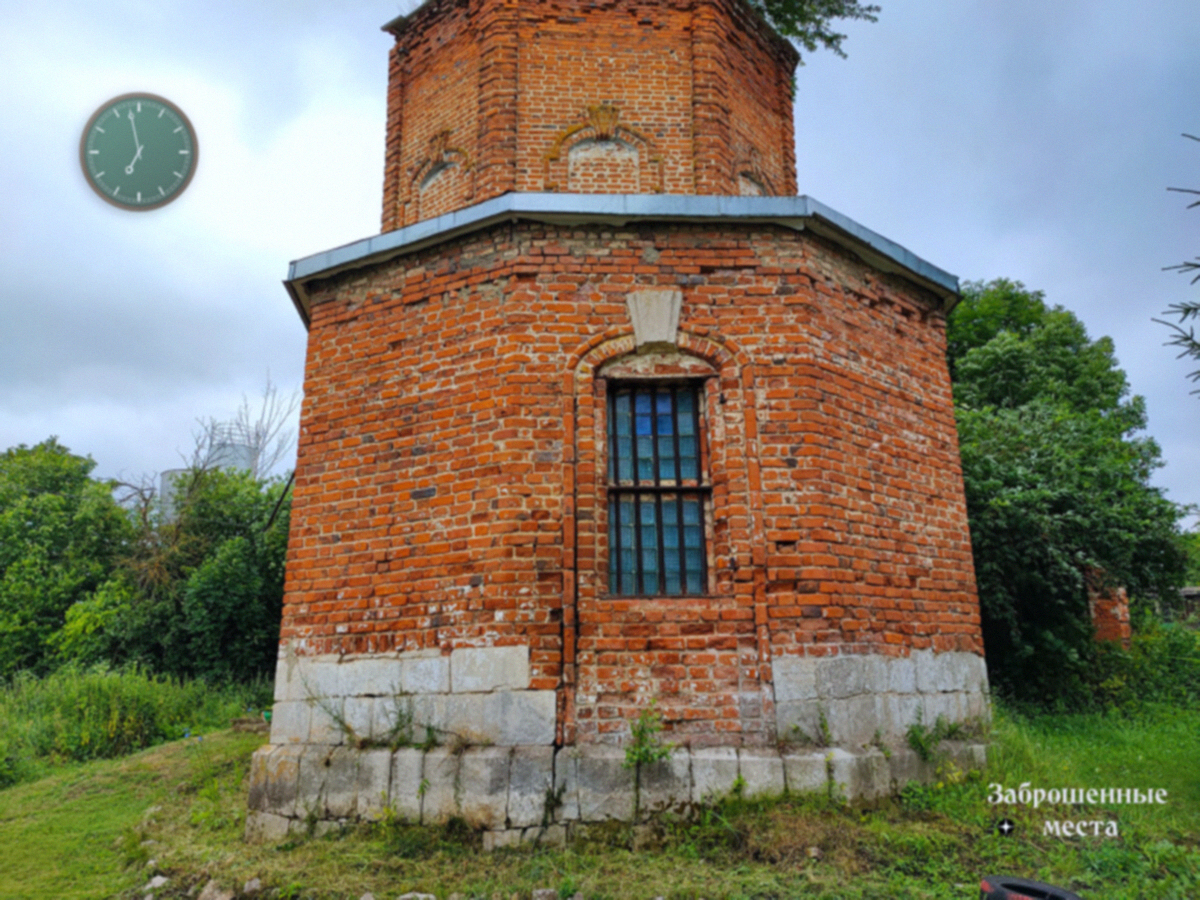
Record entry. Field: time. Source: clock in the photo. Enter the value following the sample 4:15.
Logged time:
6:58
